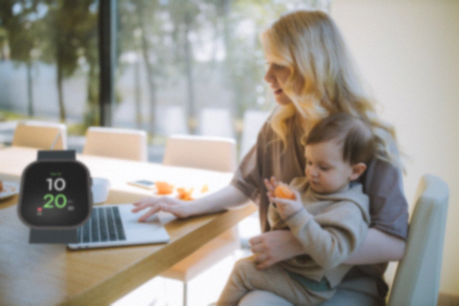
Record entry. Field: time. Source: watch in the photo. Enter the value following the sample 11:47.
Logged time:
10:20
